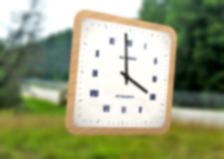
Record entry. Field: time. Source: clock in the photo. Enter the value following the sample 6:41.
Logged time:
3:59
